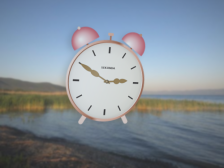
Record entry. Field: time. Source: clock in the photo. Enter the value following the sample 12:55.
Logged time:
2:50
